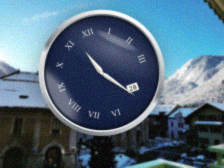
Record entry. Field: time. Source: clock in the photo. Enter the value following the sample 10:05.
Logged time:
11:24
